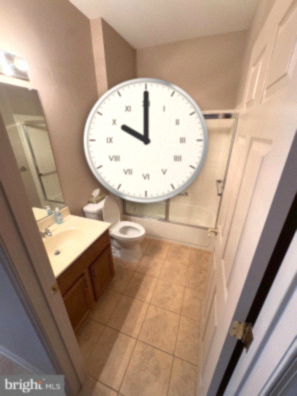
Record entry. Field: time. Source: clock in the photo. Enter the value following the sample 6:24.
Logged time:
10:00
